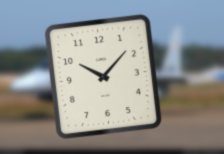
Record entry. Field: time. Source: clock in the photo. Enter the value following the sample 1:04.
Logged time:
10:08
